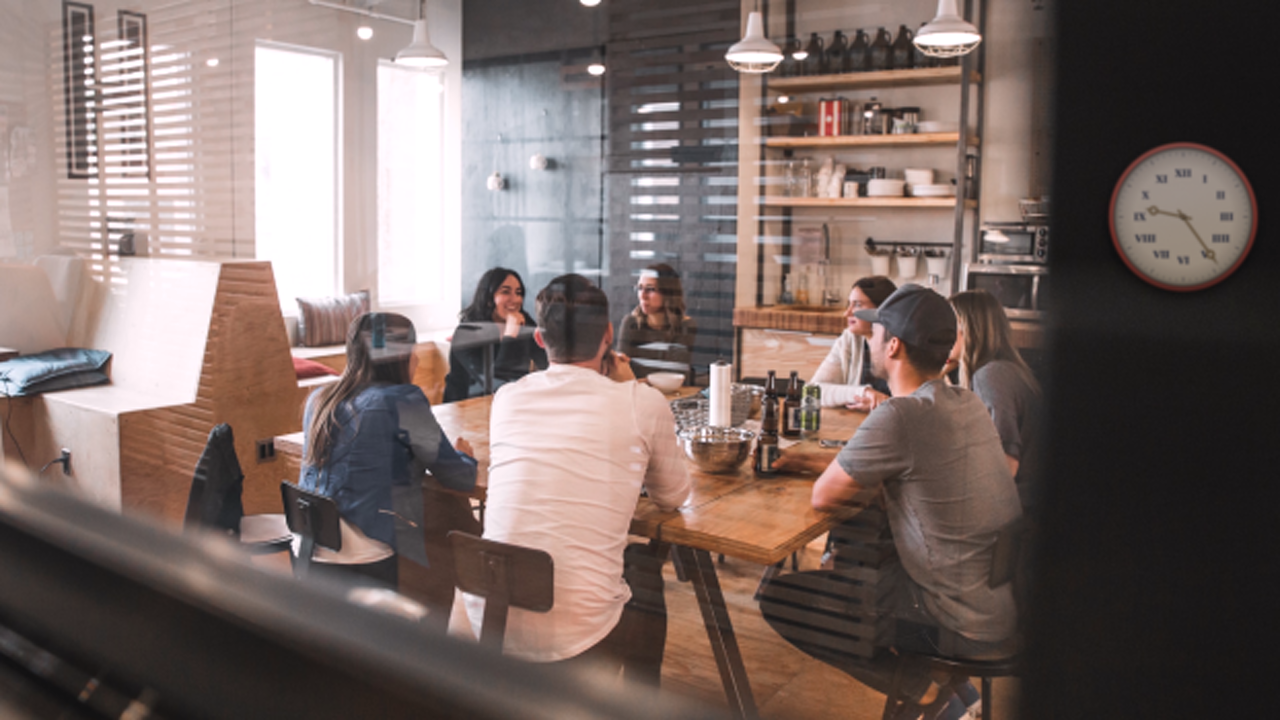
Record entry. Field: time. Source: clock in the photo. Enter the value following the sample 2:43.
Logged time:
9:24
